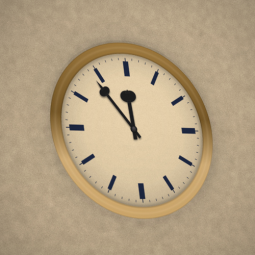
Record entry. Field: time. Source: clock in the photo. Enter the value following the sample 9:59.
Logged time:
11:54
